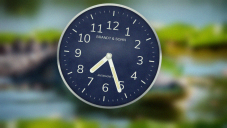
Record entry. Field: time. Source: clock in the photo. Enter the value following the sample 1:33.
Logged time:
7:26
